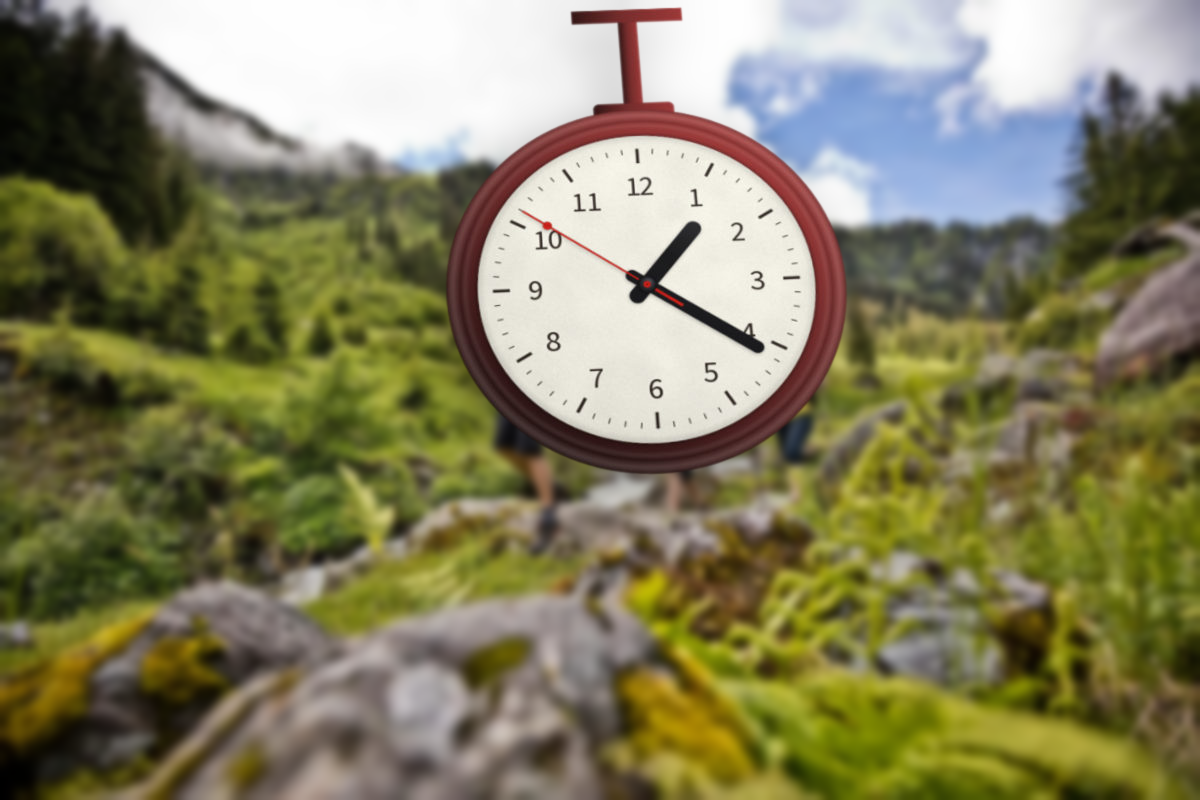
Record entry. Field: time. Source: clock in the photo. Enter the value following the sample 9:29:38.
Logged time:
1:20:51
